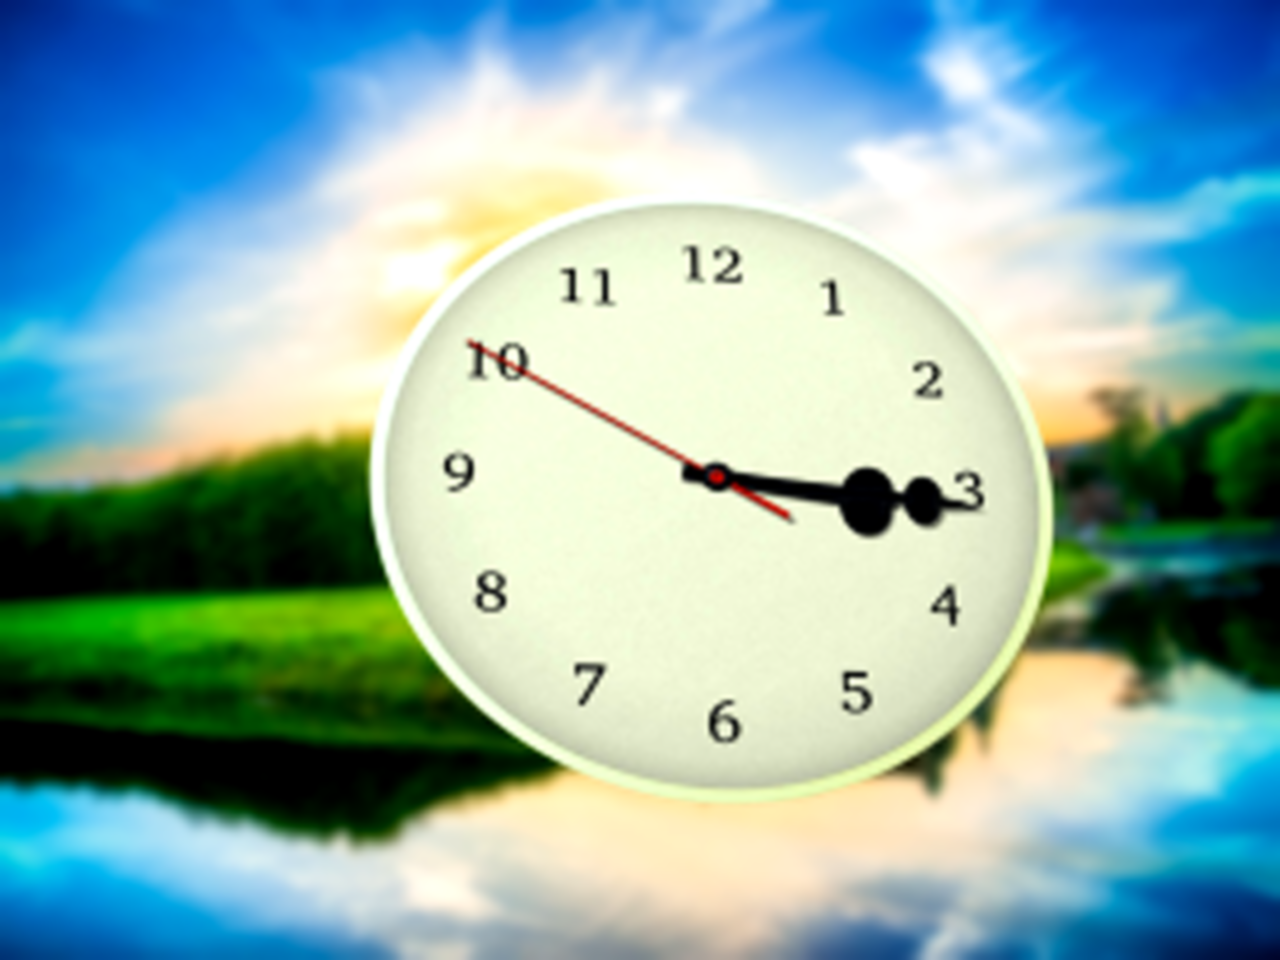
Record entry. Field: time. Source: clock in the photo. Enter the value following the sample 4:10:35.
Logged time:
3:15:50
